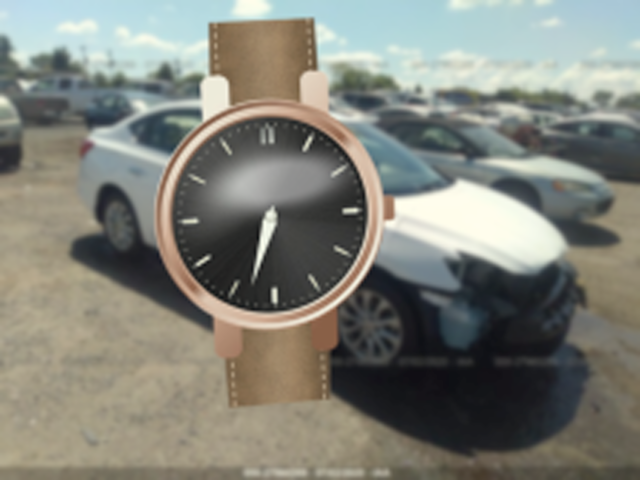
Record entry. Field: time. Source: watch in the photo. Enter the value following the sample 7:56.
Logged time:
6:33
